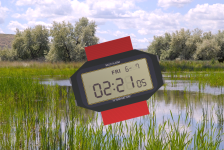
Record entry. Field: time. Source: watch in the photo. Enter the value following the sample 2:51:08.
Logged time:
2:21:05
